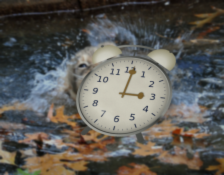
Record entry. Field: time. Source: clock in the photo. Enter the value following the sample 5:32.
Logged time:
3:01
